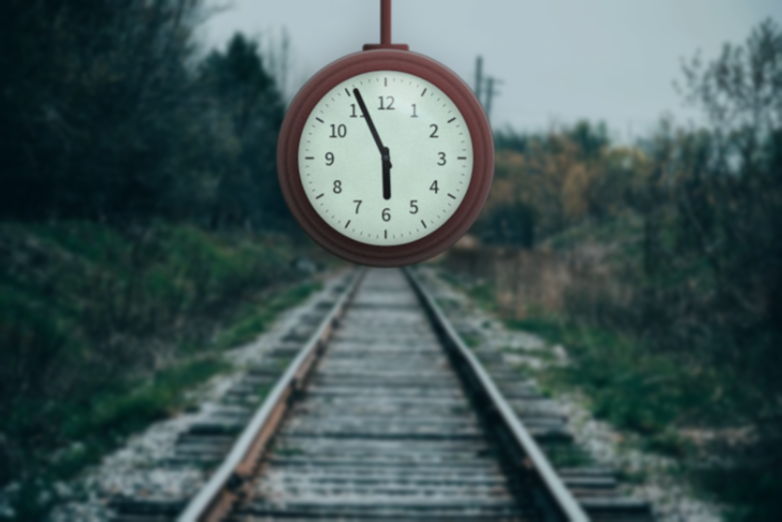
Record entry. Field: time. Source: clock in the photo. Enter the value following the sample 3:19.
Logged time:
5:56
